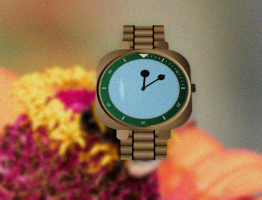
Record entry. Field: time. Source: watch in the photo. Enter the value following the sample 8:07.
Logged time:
12:09
